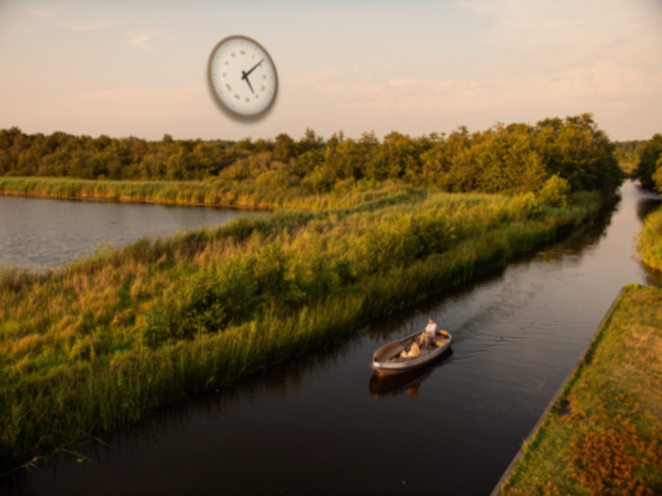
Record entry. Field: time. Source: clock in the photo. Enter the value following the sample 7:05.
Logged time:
5:09
